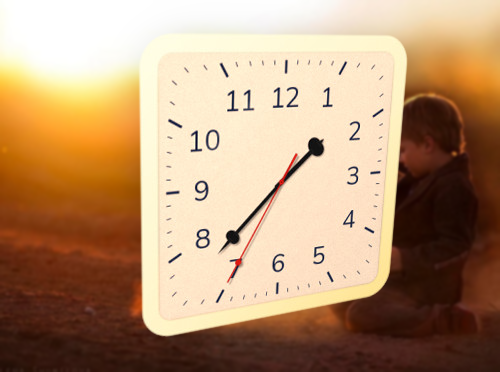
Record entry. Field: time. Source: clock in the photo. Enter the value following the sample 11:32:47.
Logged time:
1:37:35
